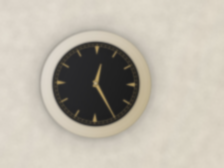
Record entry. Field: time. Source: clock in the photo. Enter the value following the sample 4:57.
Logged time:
12:25
